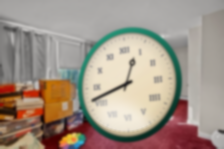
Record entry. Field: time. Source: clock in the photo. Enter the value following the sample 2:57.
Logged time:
12:42
